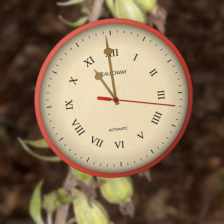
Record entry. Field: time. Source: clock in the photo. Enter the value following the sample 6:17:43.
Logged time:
10:59:17
